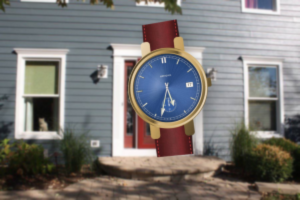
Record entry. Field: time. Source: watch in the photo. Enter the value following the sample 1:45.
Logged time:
5:33
